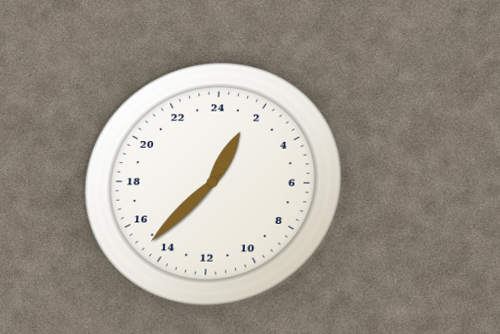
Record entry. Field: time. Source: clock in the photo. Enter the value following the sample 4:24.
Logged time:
1:37
